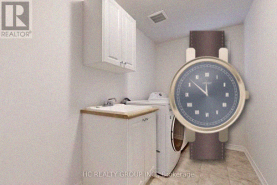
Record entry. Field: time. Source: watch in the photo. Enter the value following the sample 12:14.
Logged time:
11:52
